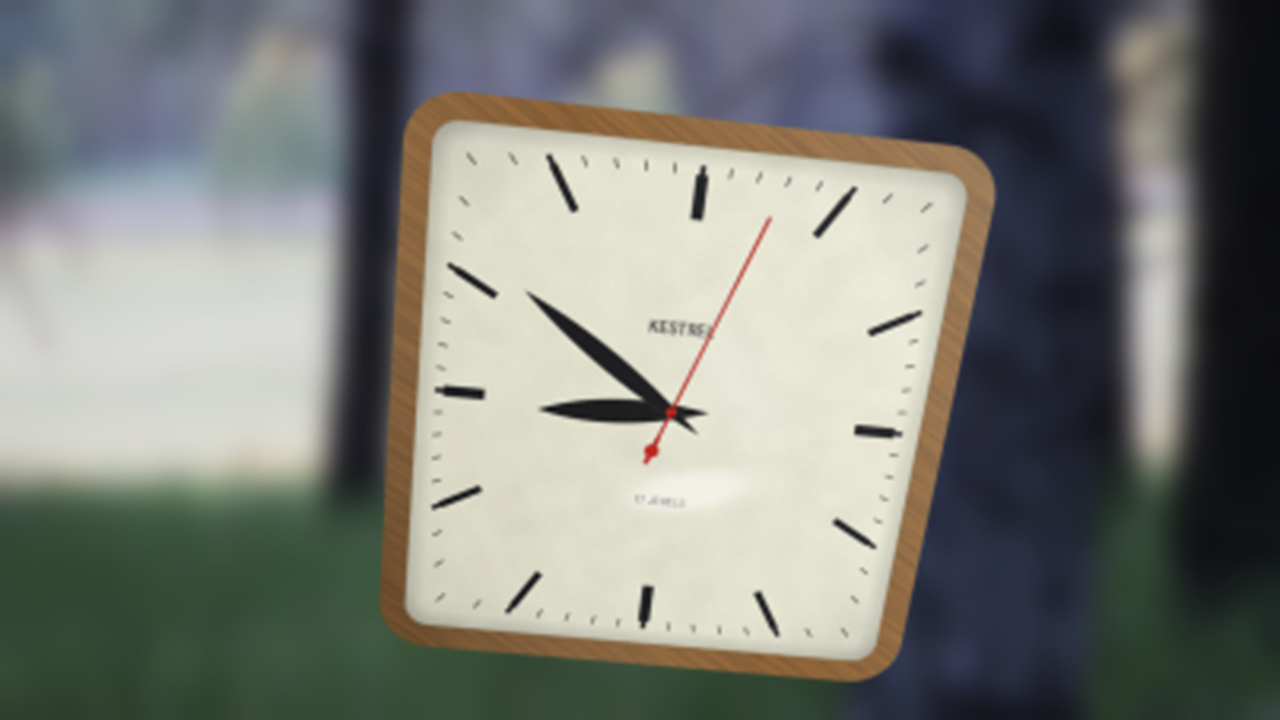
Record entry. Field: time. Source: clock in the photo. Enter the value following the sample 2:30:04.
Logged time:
8:51:03
